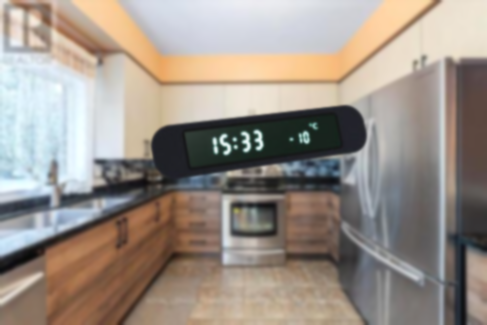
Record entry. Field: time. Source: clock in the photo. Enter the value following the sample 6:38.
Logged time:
15:33
